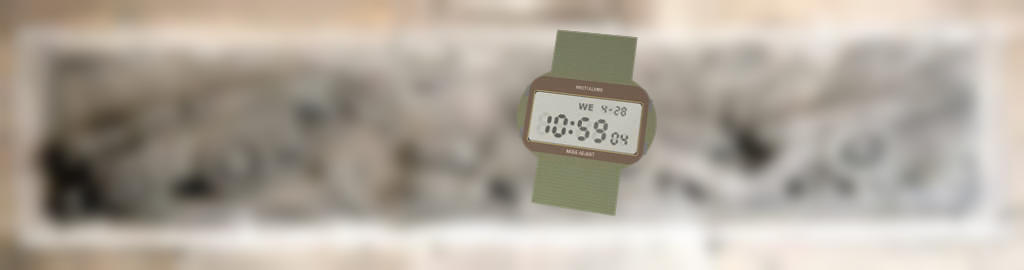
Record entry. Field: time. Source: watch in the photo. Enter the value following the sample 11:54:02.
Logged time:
10:59:04
